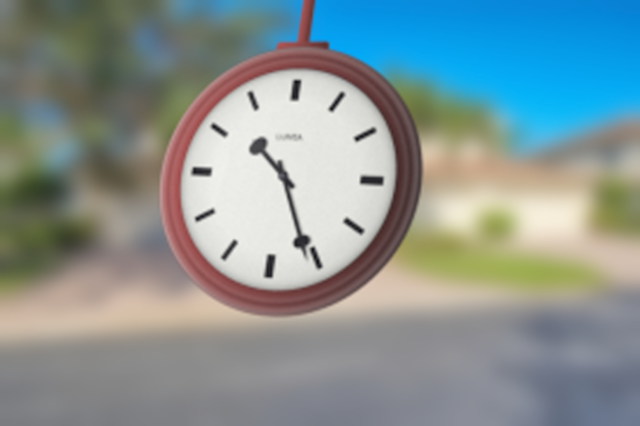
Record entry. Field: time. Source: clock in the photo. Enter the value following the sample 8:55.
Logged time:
10:26
